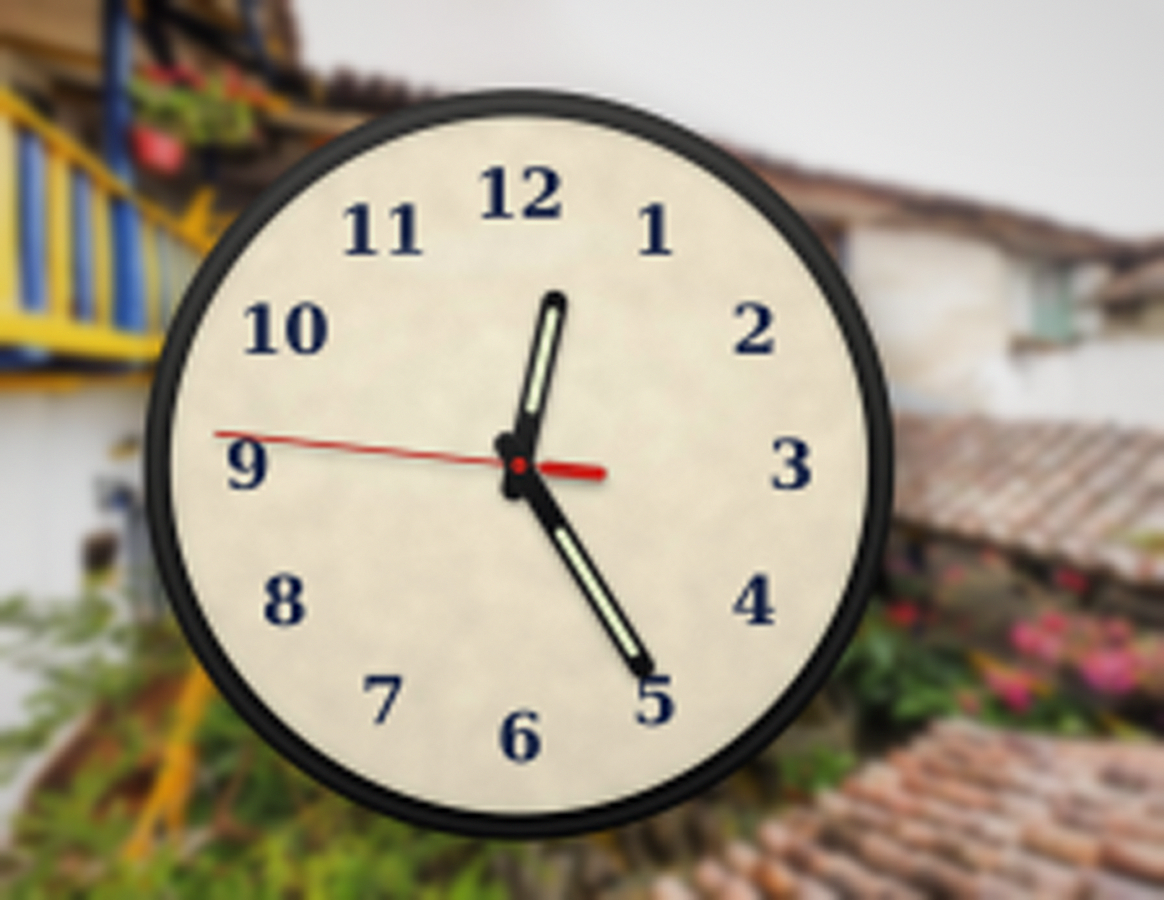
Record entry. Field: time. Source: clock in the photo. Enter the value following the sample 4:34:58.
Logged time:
12:24:46
